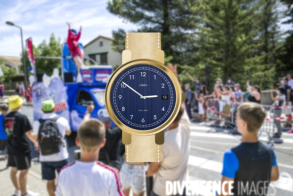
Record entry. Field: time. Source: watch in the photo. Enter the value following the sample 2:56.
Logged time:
2:51
